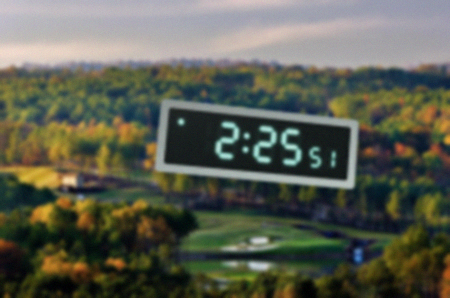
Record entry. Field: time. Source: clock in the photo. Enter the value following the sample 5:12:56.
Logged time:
2:25:51
